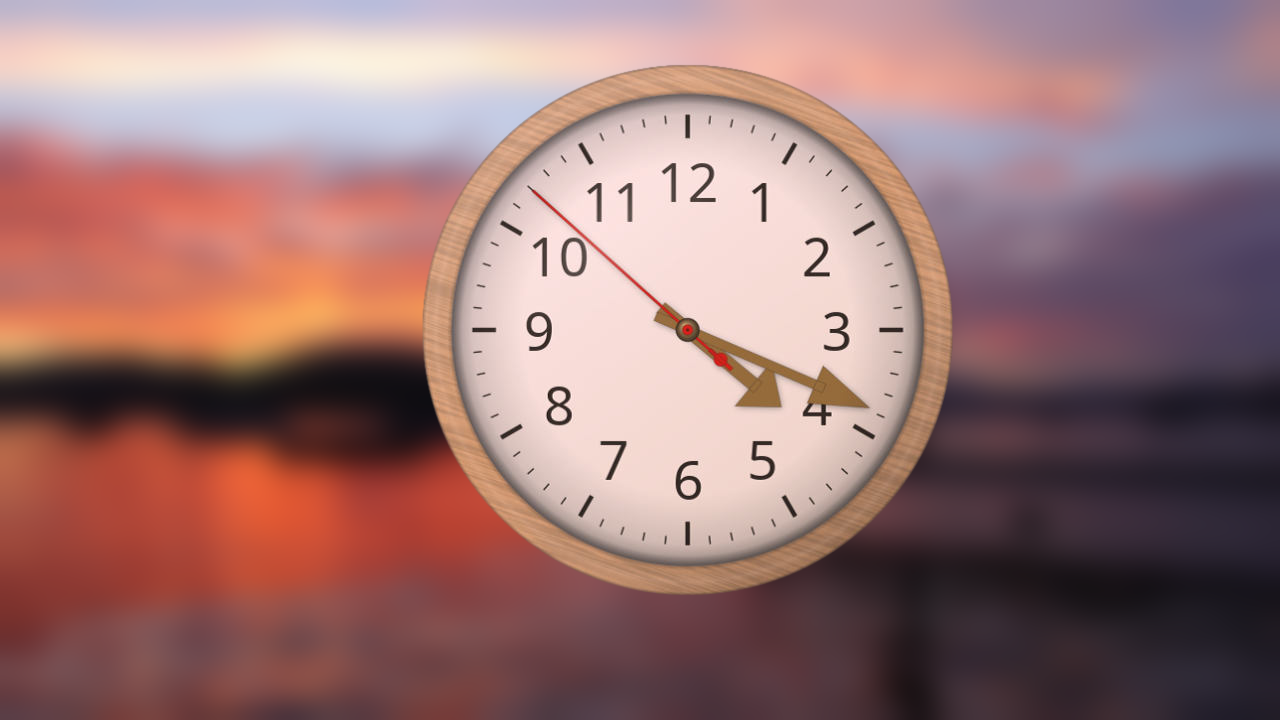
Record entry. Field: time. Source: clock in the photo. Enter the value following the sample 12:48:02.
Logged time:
4:18:52
